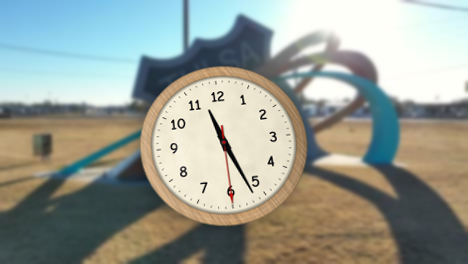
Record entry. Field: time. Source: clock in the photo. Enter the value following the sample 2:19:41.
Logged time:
11:26:30
